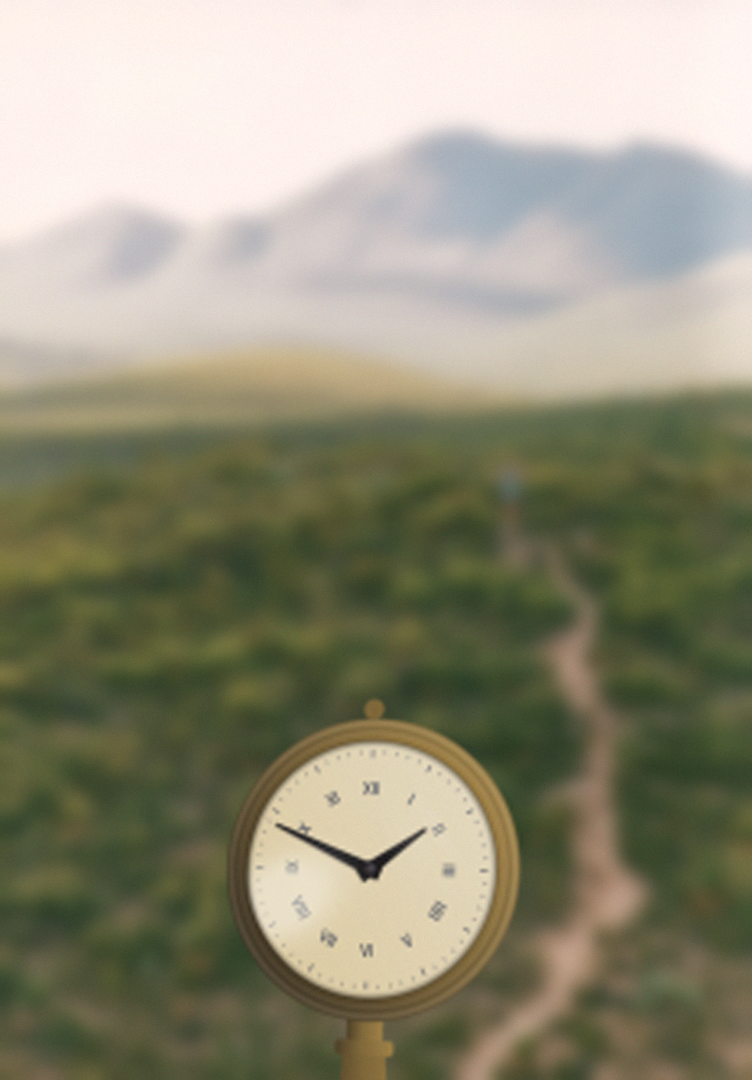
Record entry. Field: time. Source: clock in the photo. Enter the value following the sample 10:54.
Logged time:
1:49
